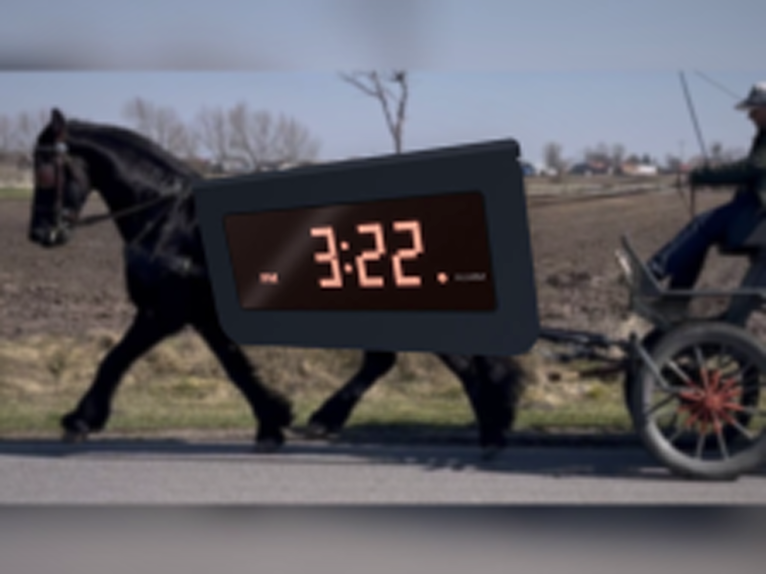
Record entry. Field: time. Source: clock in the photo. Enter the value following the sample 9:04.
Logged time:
3:22
